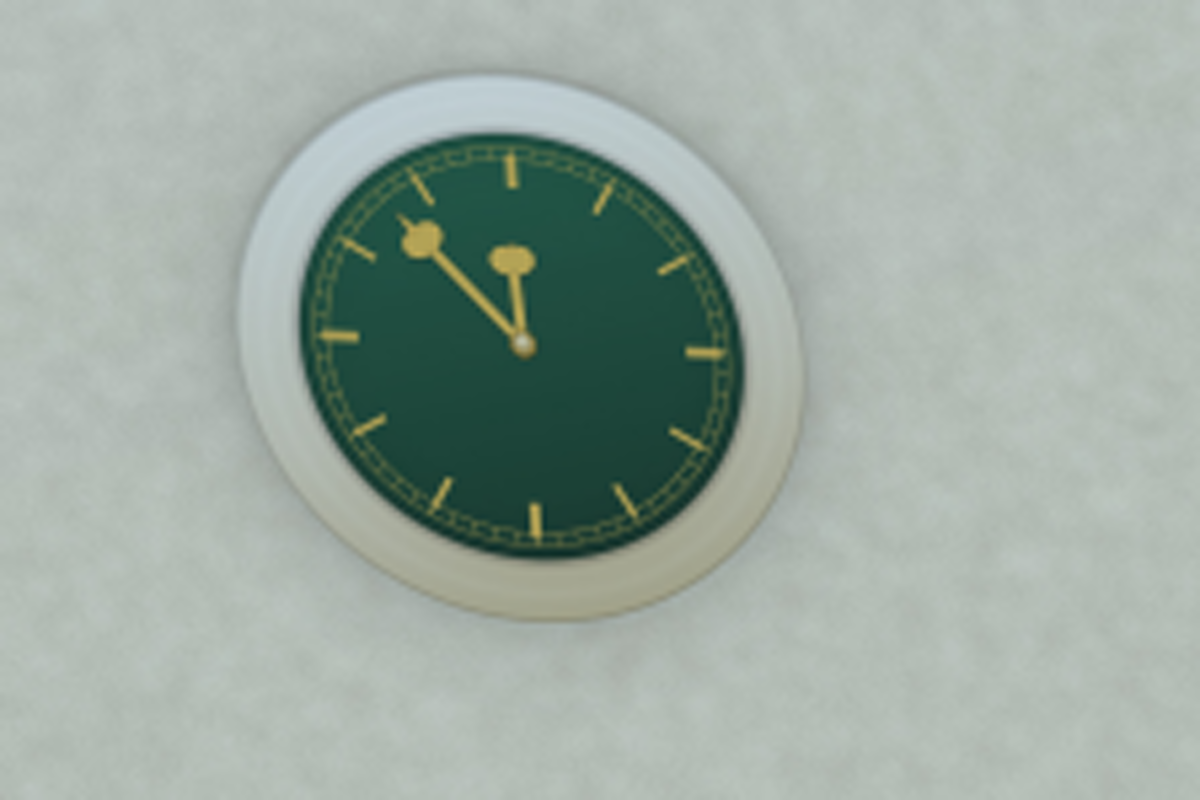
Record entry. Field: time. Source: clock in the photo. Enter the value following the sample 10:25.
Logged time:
11:53
